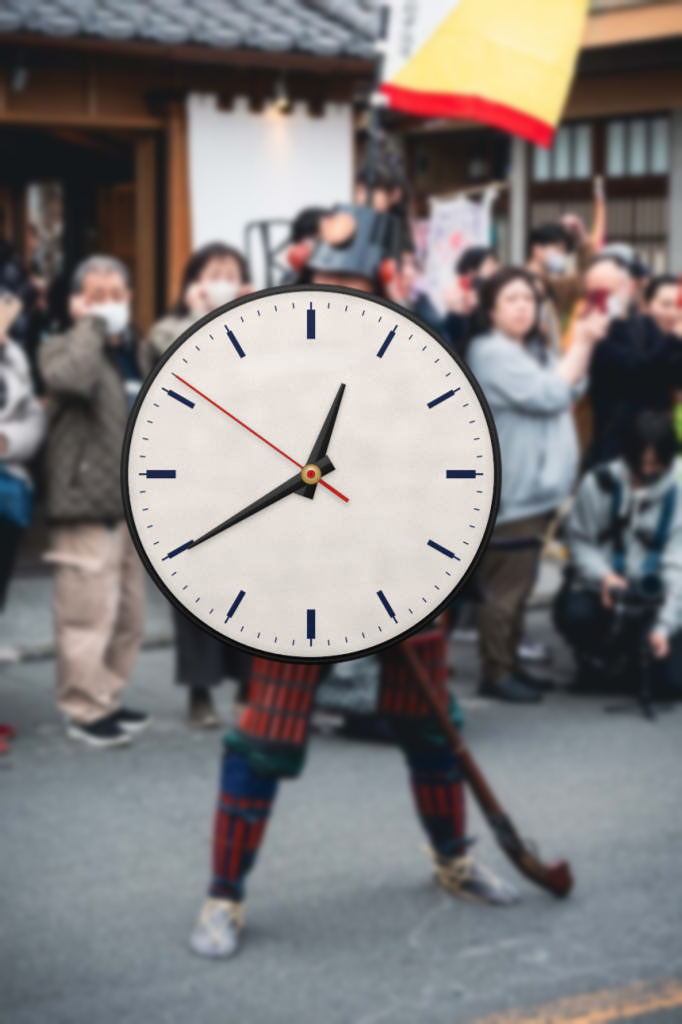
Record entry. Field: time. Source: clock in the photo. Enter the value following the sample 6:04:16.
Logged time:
12:39:51
